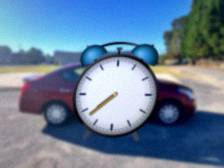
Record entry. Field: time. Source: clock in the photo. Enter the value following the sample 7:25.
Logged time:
7:38
